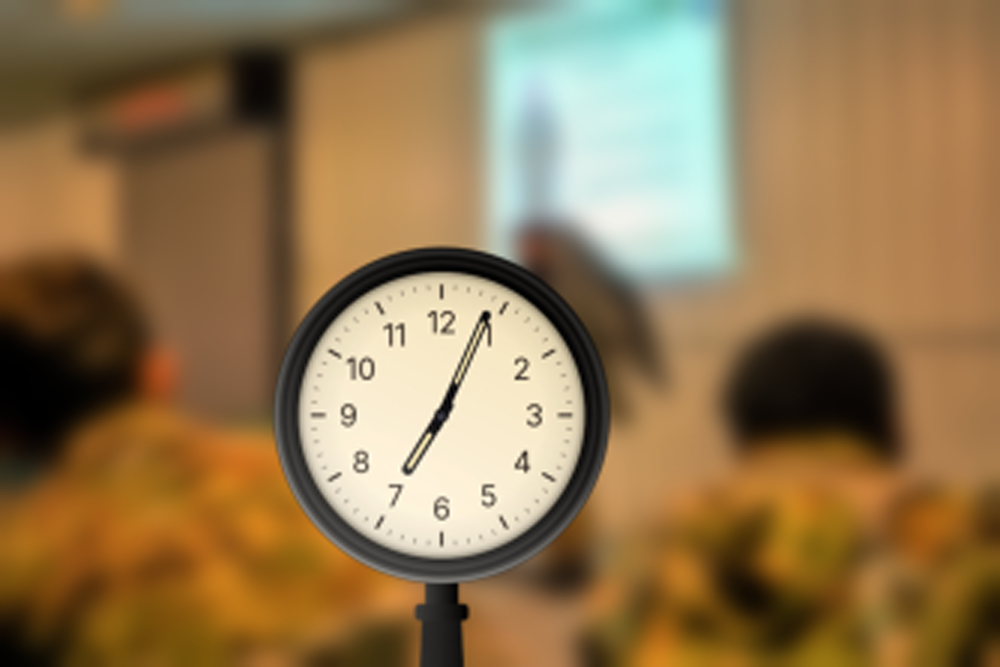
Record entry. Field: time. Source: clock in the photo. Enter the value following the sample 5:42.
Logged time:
7:04
